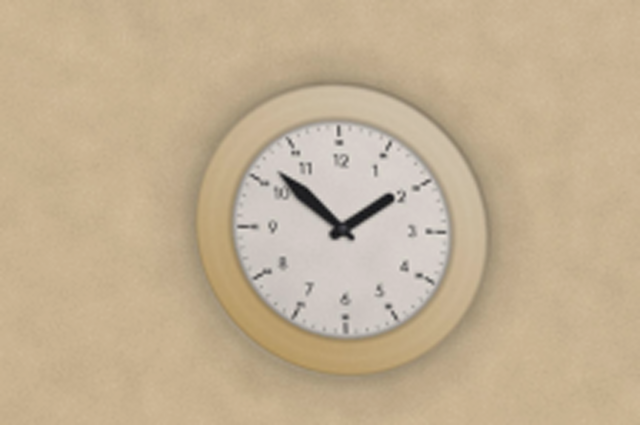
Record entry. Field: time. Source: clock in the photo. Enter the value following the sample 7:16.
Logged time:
1:52
